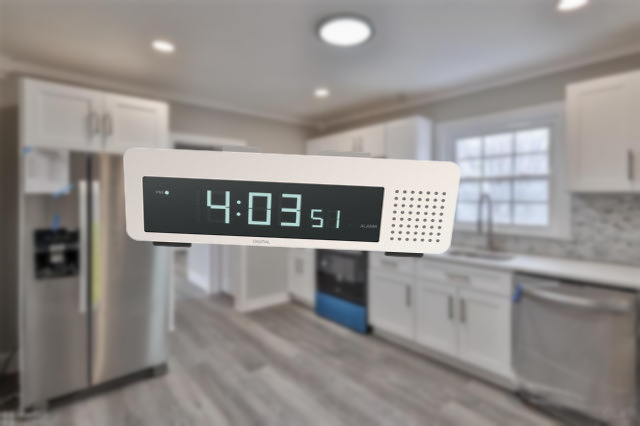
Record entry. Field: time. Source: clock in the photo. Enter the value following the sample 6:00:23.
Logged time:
4:03:51
